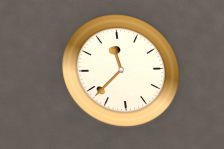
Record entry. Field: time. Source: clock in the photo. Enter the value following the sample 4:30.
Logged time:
11:38
